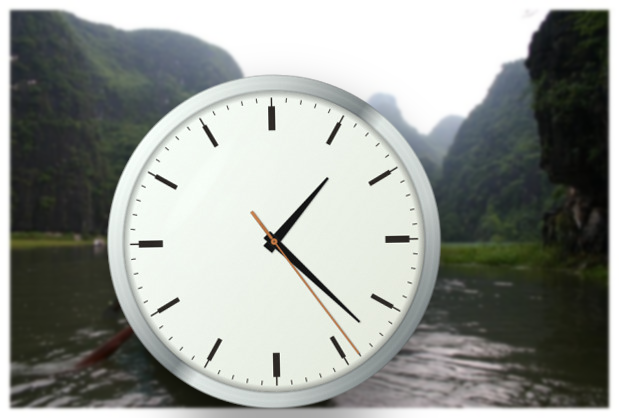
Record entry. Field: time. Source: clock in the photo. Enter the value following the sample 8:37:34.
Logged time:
1:22:24
